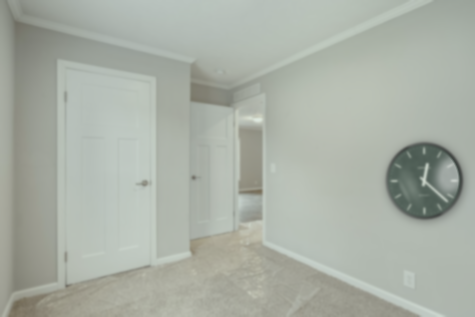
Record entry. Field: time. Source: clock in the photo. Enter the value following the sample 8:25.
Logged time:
12:22
